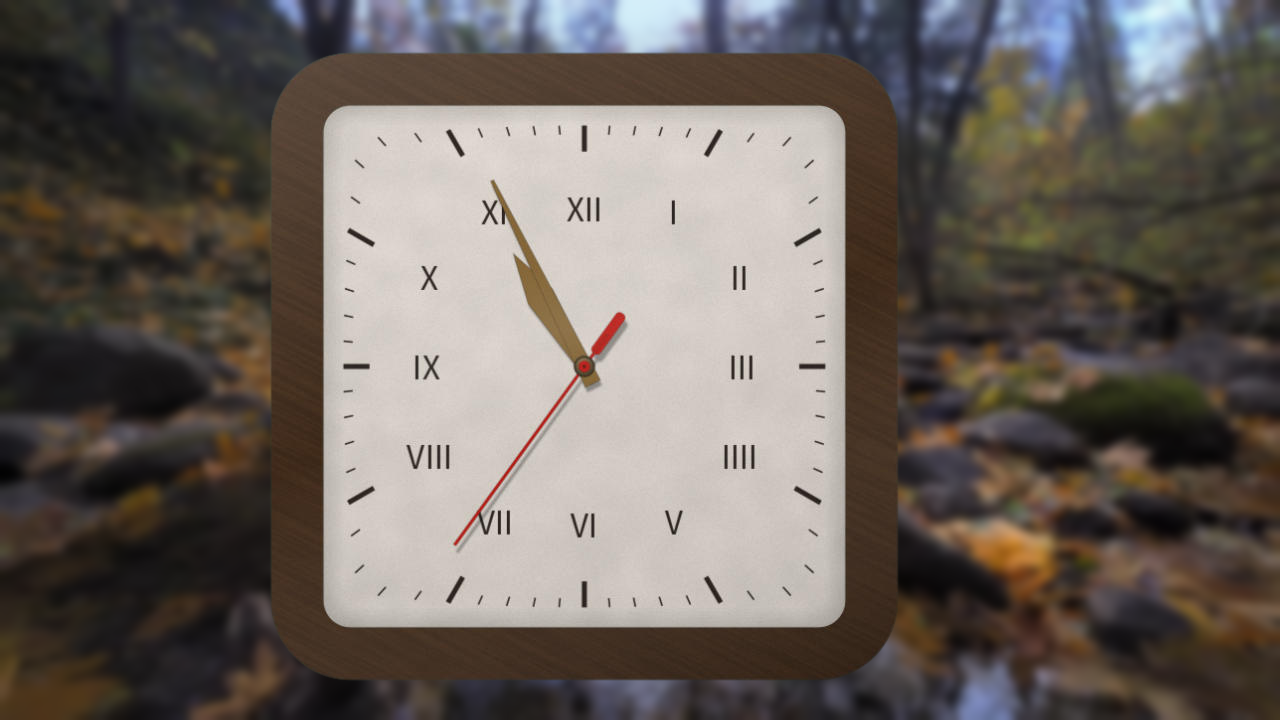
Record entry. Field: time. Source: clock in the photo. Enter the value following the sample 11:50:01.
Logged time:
10:55:36
